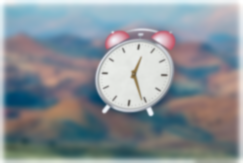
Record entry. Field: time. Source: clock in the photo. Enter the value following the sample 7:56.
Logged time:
12:26
